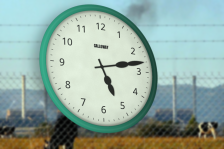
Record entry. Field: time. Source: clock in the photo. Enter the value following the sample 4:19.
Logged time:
5:13
